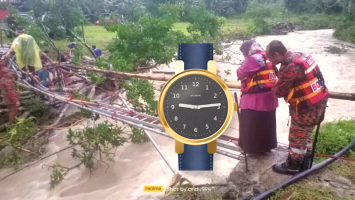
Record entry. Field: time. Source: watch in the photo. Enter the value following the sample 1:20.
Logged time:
9:14
